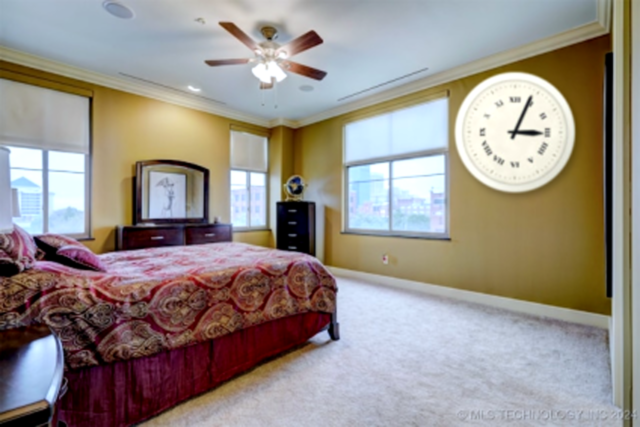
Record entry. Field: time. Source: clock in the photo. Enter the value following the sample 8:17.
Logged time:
3:04
